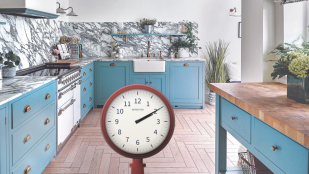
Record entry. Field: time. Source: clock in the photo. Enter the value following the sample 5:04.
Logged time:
2:10
